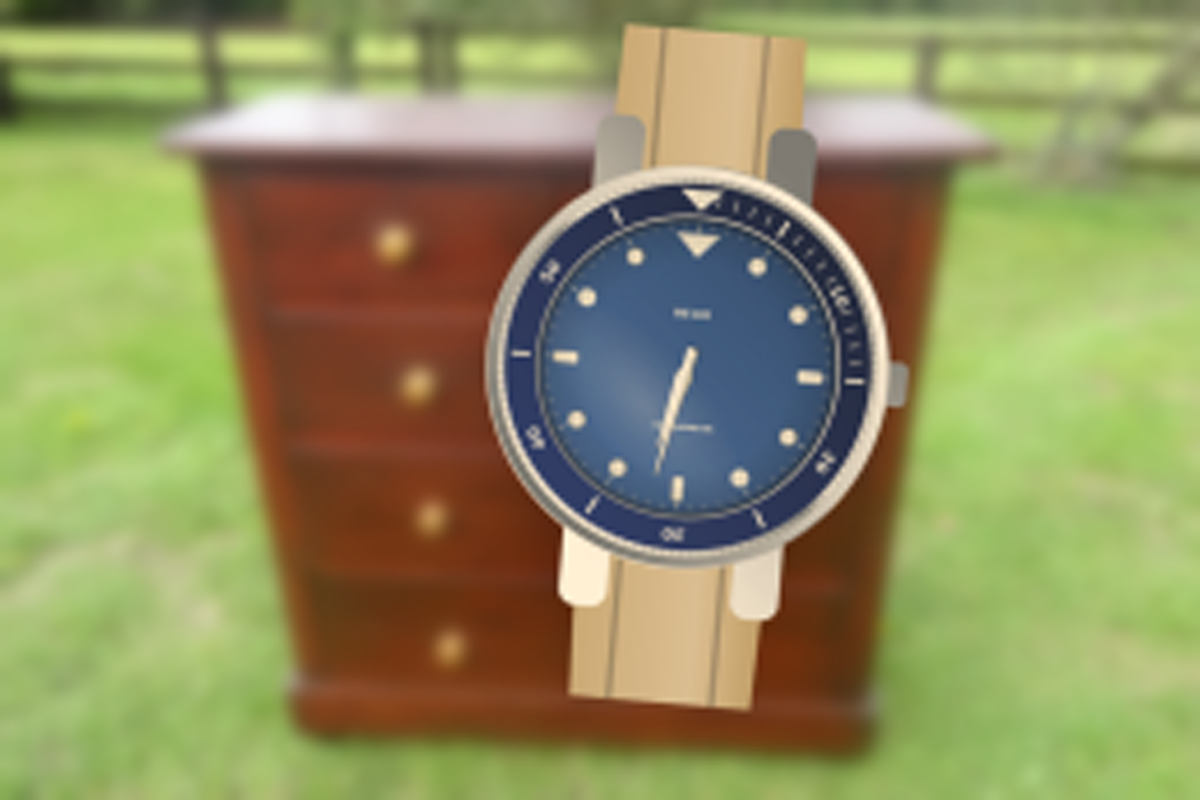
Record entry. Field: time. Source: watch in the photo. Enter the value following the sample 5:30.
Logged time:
6:32
